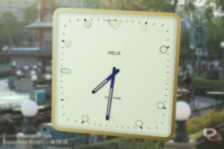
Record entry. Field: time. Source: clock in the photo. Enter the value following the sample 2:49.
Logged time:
7:31
